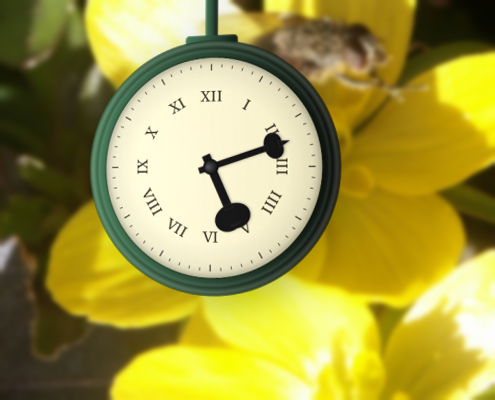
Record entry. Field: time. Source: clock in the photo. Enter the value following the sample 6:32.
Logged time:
5:12
